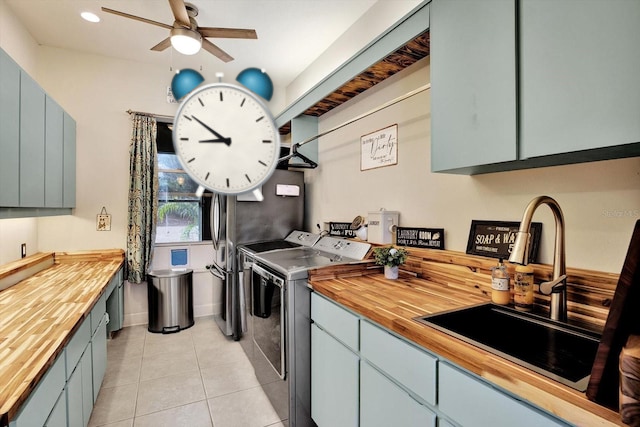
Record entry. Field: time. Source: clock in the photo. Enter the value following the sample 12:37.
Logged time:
8:51
